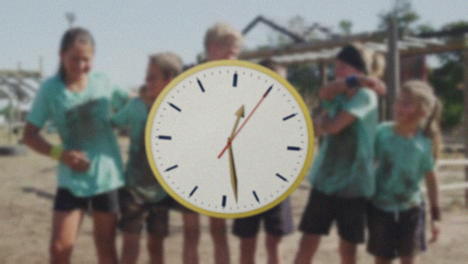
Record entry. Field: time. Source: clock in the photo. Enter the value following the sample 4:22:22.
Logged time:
12:28:05
